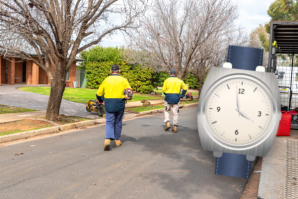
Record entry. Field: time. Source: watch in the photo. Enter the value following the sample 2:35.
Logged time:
3:58
